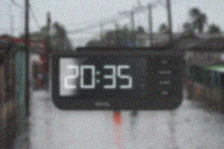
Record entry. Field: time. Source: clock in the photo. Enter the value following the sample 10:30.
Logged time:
20:35
